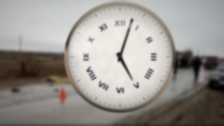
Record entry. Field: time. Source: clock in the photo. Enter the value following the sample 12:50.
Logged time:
5:03
